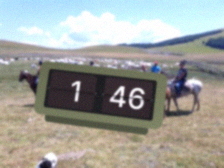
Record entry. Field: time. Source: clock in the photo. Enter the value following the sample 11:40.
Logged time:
1:46
